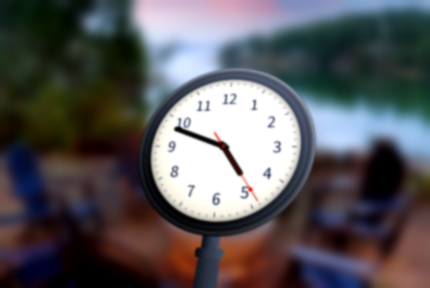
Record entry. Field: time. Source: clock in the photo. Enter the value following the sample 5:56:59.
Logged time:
4:48:24
